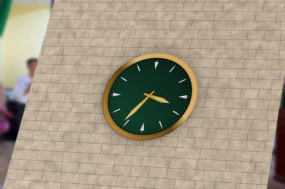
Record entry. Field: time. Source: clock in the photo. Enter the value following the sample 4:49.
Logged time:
3:36
